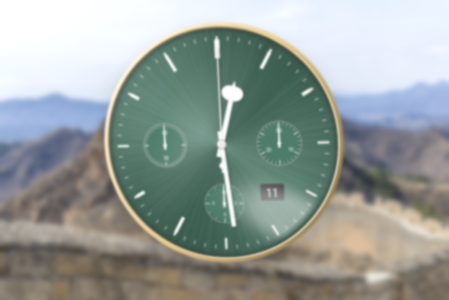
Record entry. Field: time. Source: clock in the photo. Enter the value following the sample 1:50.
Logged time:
12:29
